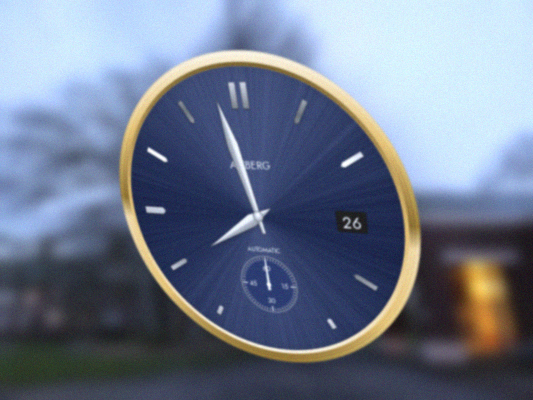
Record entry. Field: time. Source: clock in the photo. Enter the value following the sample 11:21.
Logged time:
7:58
